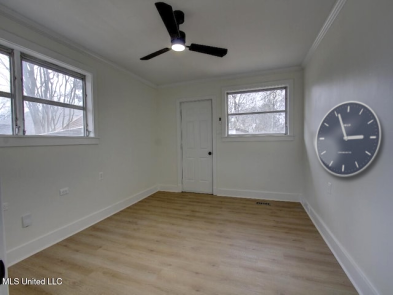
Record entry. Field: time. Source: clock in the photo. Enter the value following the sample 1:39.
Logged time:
2:56
